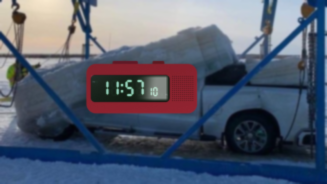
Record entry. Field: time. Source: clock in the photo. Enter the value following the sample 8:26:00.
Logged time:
11:57:10
